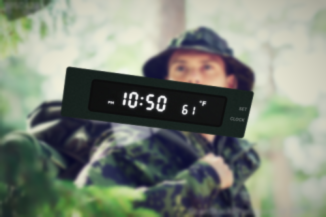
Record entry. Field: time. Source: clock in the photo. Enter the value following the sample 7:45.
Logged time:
10:50
